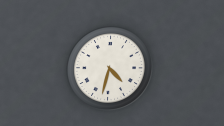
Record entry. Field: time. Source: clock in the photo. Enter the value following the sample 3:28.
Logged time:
4:32
